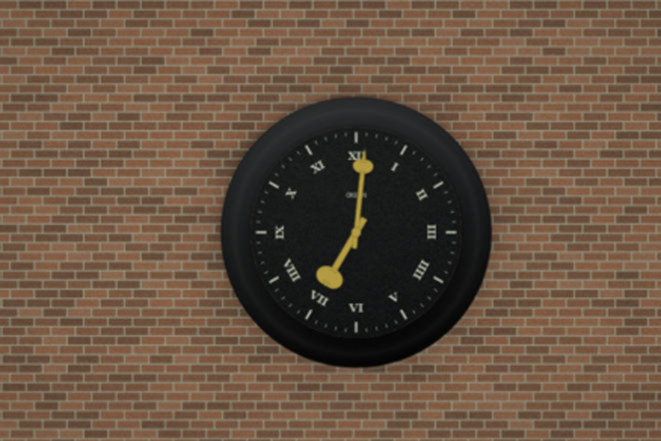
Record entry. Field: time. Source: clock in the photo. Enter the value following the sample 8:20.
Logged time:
7:01
